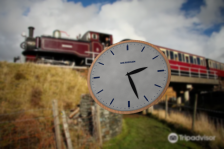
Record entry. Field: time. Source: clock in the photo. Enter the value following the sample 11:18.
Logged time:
2:27
